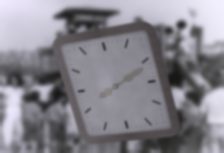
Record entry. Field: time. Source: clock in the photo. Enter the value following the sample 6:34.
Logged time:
8:11
